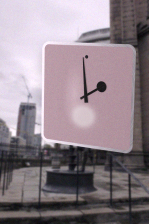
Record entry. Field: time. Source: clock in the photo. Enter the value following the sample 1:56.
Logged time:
1:59
